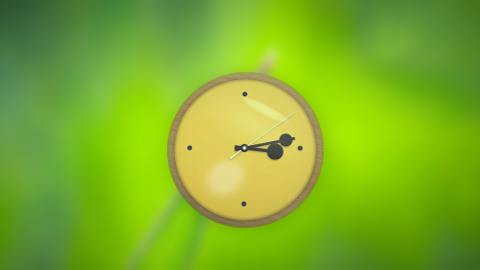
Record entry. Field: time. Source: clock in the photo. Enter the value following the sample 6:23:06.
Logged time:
3:13:09
